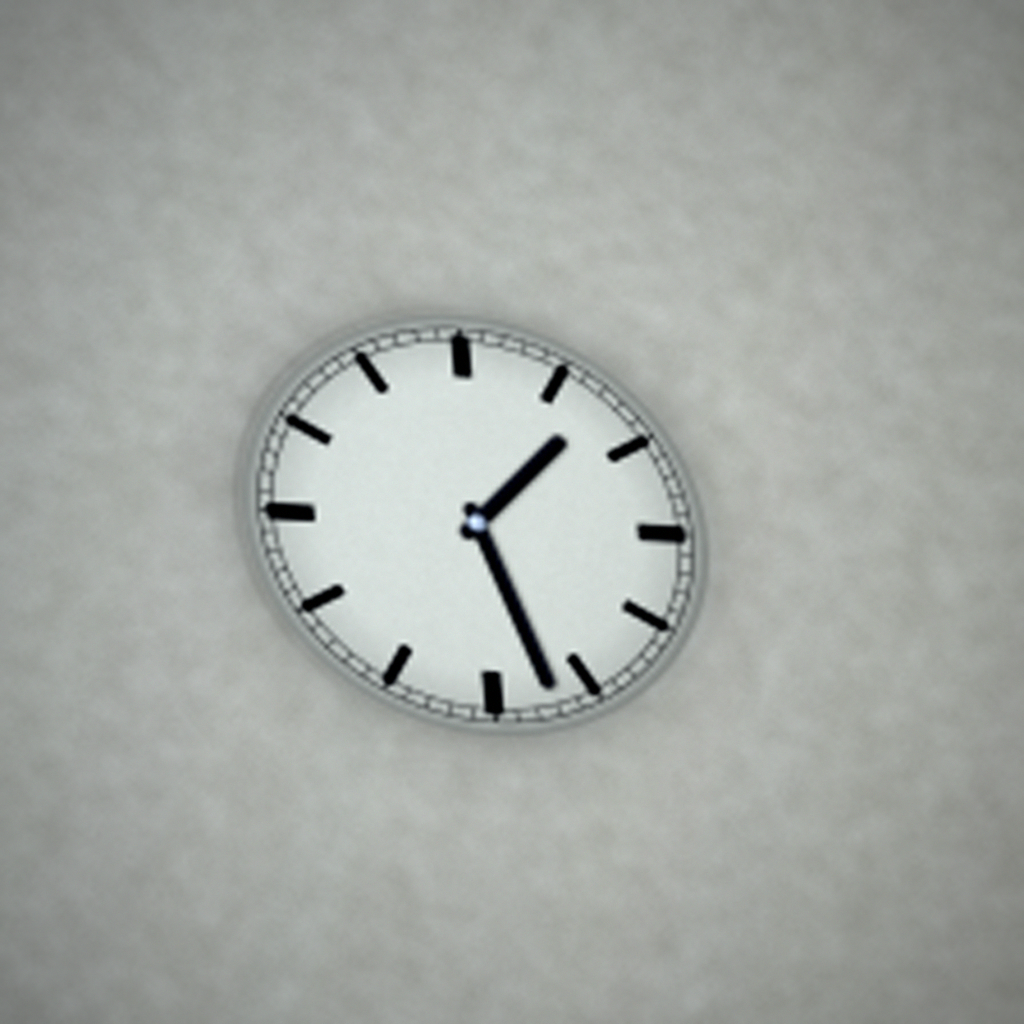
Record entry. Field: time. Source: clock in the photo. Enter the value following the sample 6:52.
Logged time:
1:27
